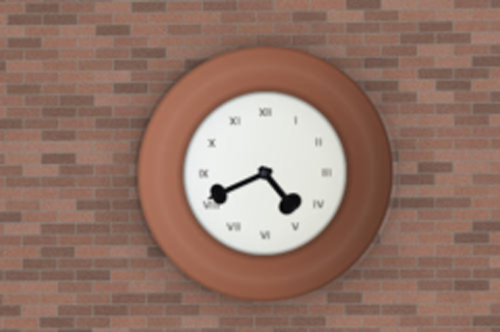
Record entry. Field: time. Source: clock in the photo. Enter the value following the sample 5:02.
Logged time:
4:41
